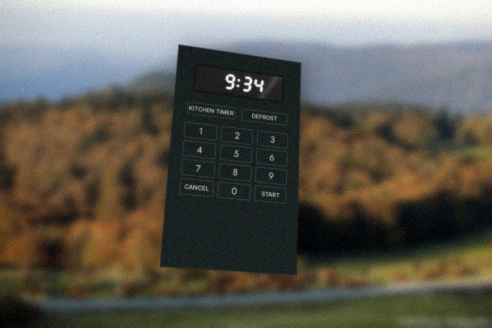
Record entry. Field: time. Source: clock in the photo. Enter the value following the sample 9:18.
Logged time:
9:34
